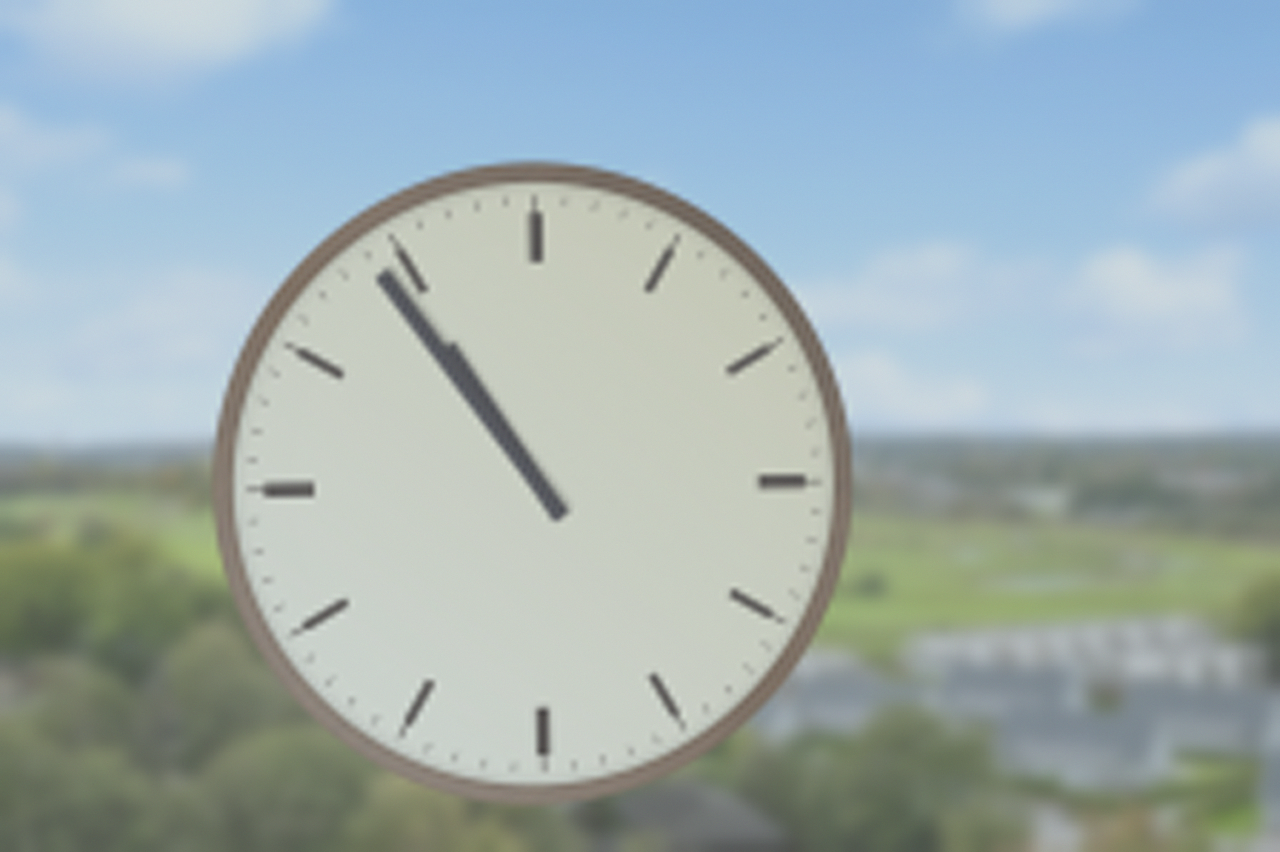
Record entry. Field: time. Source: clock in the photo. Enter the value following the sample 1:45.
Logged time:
10:54
